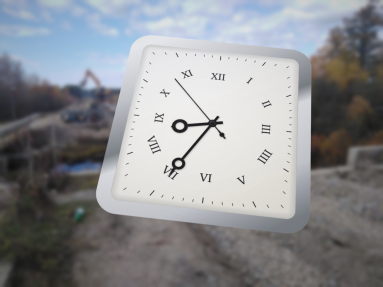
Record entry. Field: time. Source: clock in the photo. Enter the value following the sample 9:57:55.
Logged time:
8:34:53
